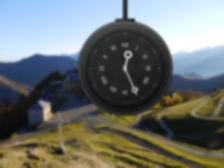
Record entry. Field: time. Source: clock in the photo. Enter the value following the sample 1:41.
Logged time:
12:26
